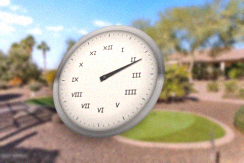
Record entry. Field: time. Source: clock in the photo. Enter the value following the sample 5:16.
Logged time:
2:11
